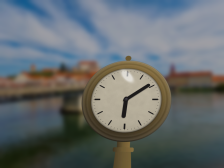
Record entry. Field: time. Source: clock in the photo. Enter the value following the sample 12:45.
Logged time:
6:09
